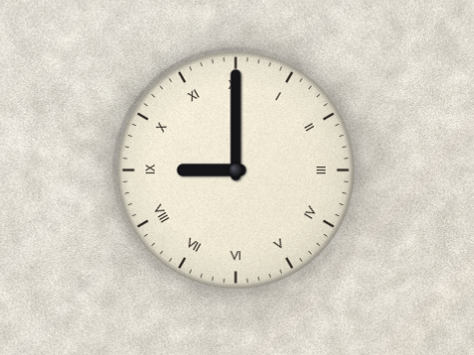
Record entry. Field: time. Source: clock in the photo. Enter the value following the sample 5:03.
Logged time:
9:00
